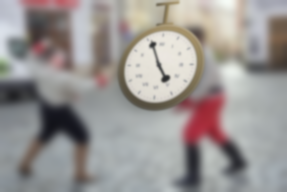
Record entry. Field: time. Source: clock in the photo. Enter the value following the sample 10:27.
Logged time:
4:56
